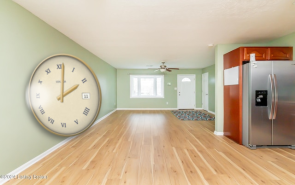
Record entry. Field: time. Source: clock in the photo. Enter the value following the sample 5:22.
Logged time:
2:01
